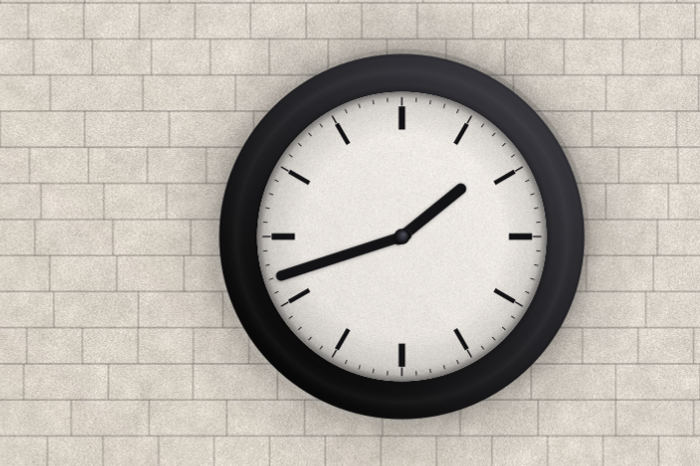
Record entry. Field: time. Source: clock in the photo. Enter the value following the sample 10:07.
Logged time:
1:42
